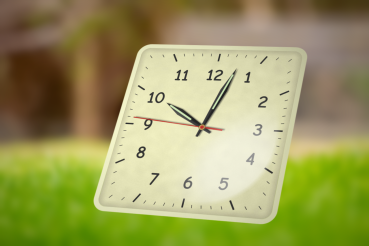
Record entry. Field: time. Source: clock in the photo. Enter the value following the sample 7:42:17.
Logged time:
10:02:46
